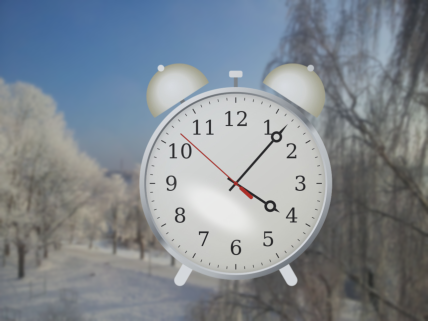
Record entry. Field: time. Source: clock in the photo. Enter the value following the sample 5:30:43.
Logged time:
4:06:52
